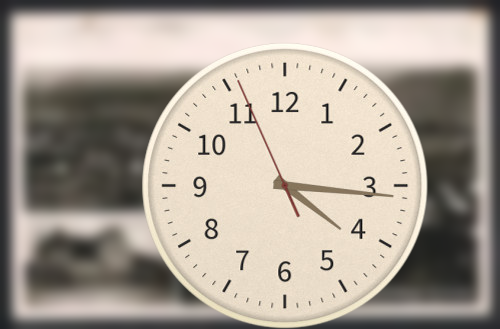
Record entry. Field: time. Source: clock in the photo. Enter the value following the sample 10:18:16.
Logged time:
4:15:56
